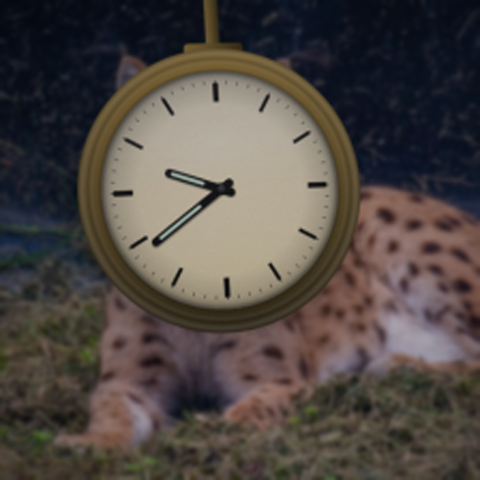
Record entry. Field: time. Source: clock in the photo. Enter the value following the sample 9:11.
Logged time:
9:39
